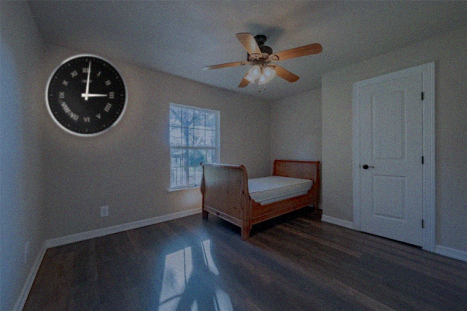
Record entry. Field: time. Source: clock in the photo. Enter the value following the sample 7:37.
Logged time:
3:01
